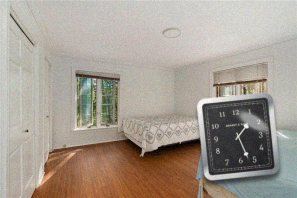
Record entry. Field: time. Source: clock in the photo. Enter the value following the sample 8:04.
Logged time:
1:27
